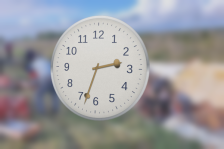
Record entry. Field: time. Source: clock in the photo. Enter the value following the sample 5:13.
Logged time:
2:33
